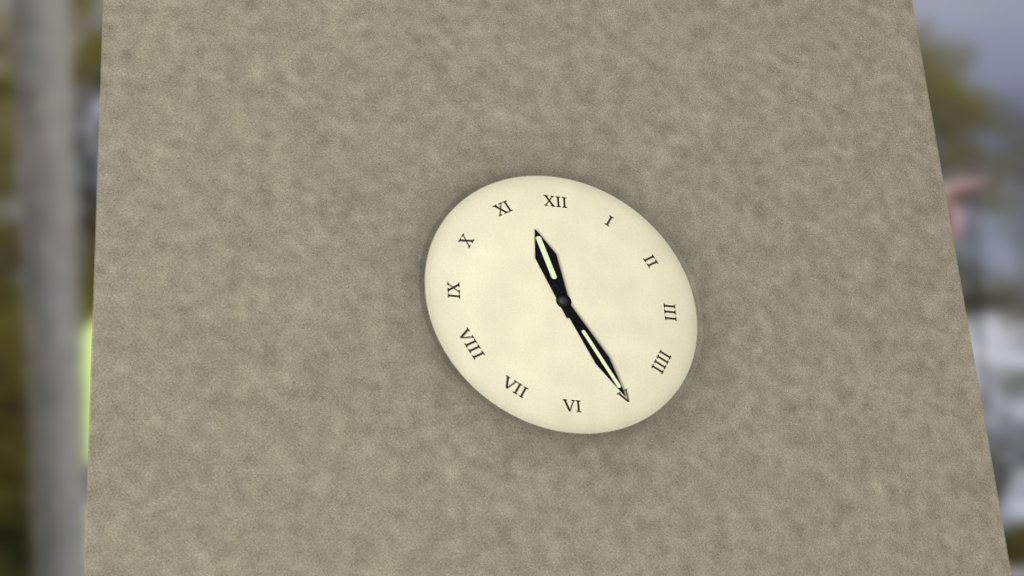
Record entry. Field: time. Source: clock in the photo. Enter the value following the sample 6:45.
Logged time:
11:25
